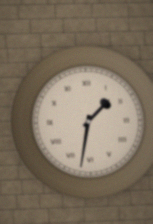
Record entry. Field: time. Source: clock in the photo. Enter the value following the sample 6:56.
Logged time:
1:32
